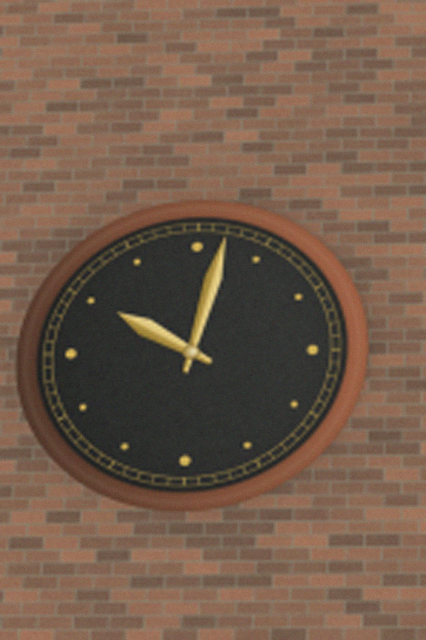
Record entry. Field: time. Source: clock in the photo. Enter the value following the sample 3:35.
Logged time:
10:02
